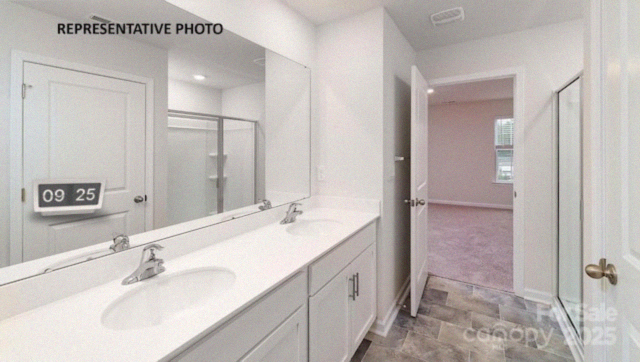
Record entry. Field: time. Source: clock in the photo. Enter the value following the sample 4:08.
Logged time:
9:25
